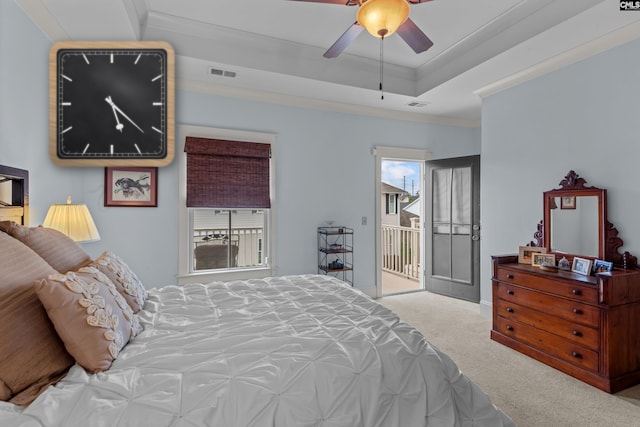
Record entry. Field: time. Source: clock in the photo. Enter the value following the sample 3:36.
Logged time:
5:22
